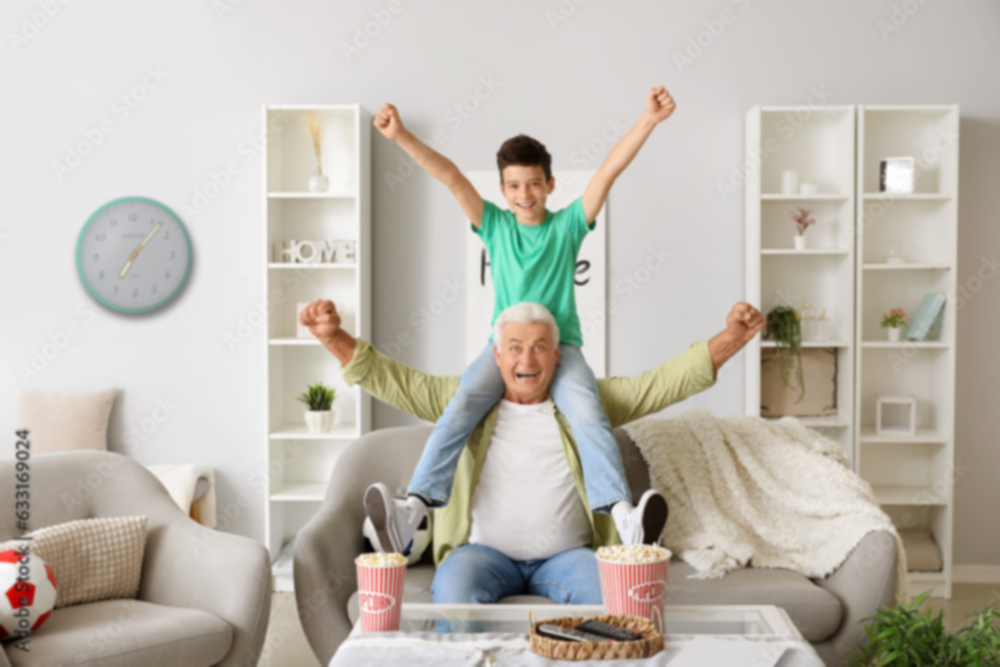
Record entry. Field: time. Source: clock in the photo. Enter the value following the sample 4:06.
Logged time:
7:07
